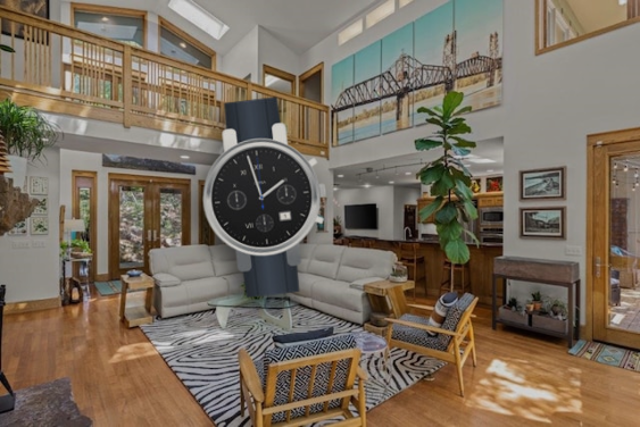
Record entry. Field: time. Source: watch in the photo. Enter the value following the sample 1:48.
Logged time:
1:58
